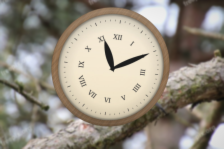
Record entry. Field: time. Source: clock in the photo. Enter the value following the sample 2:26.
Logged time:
11:10
